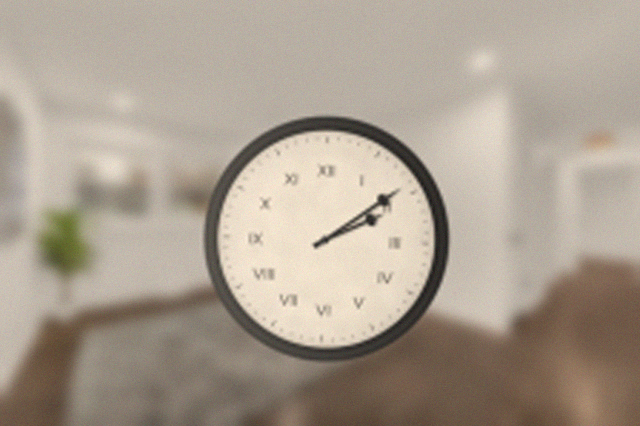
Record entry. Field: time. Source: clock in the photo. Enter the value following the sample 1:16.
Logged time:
2:09
